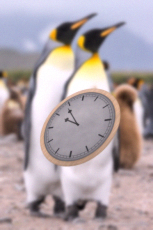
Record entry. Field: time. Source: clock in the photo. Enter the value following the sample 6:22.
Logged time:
9:54
